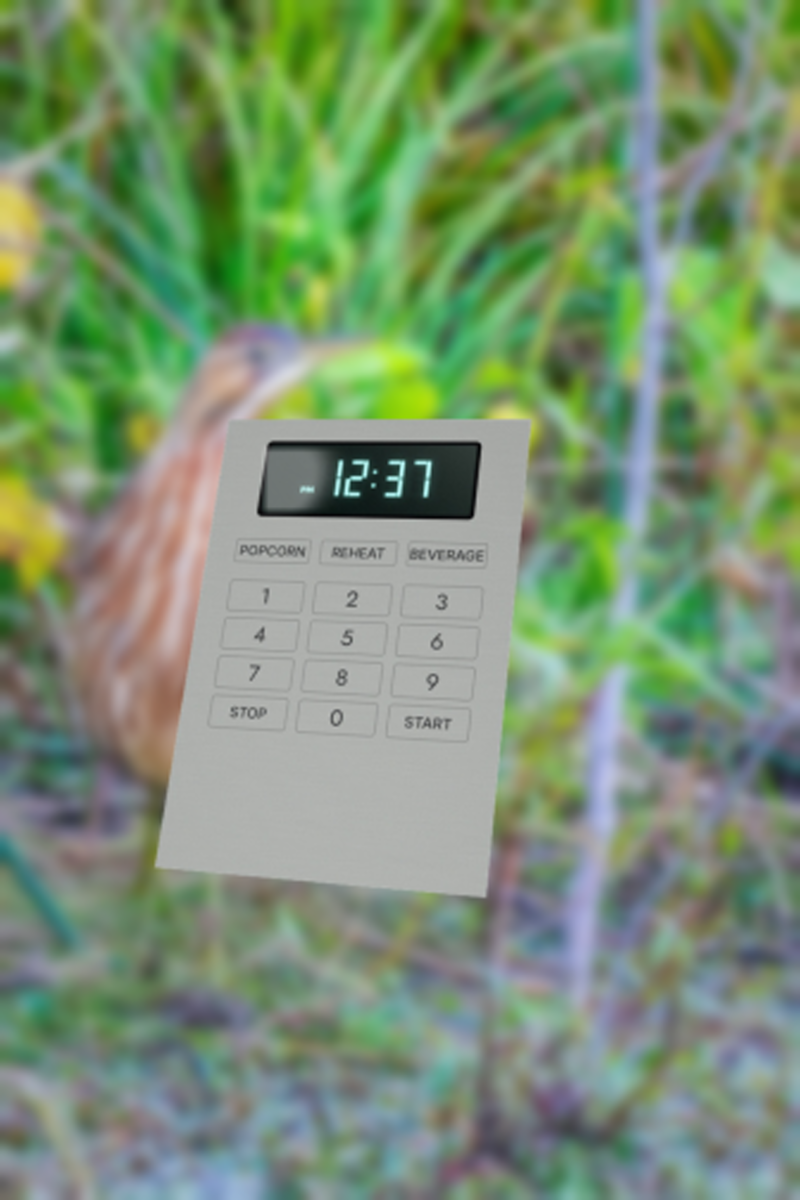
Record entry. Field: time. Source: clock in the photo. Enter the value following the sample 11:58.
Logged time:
12:37
